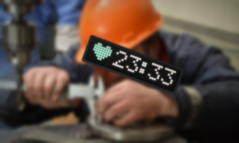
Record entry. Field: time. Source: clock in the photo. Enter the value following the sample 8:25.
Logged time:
23:33
